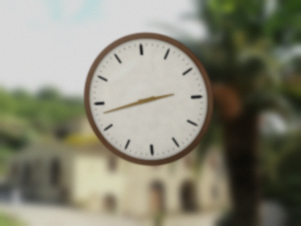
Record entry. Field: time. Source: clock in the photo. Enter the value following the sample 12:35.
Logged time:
2:43
